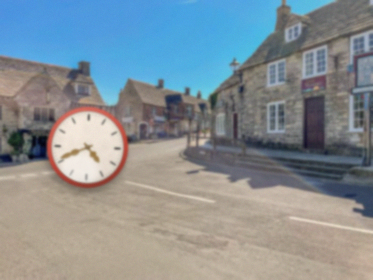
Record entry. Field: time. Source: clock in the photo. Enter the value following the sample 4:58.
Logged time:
4:41
